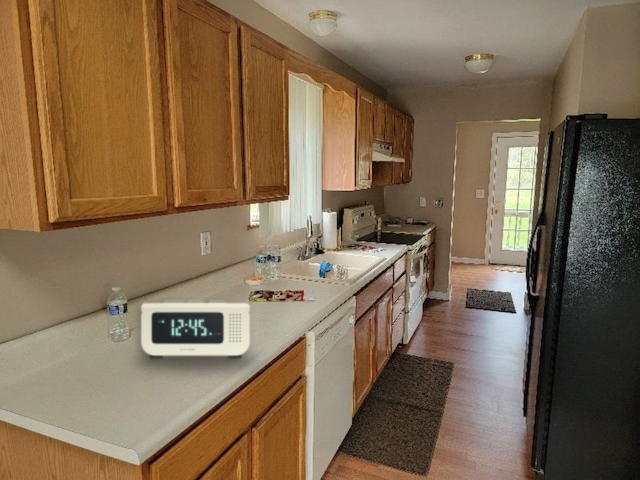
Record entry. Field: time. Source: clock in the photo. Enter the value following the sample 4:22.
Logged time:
12:45
